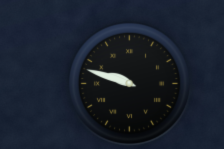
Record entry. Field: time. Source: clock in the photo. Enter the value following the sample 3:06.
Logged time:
9:48
